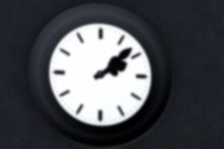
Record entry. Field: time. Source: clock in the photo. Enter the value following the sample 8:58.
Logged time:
2:08
